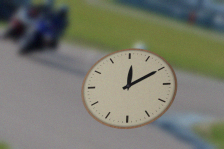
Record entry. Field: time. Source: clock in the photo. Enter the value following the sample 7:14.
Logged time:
12:10
